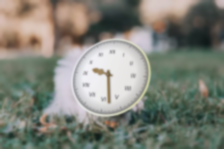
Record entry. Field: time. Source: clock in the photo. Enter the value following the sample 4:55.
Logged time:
9:28
